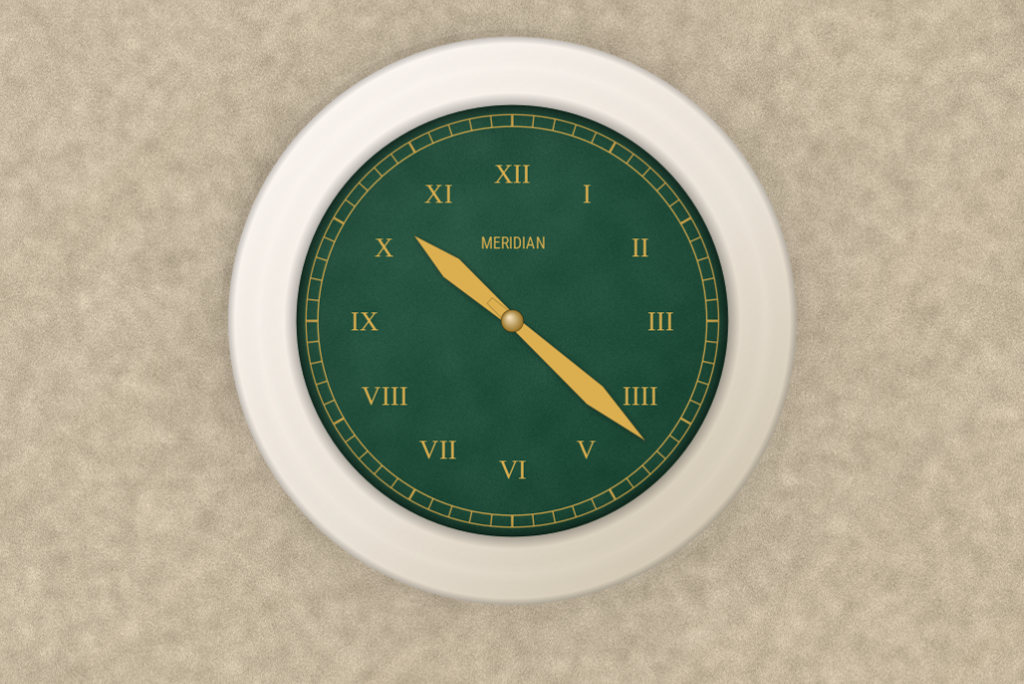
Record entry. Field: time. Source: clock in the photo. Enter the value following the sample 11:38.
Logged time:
10:22
